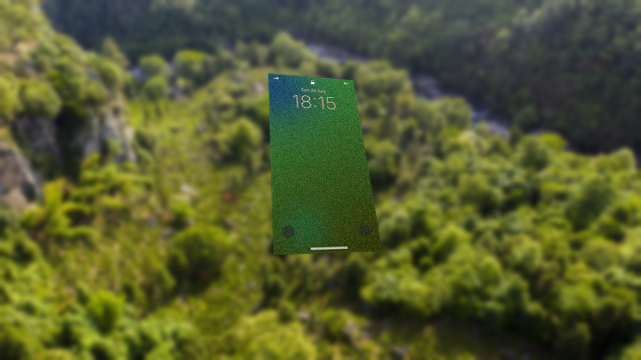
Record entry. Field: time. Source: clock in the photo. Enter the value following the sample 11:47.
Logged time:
18:15
